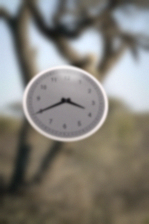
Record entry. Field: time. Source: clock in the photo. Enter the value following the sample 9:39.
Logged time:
3:40
